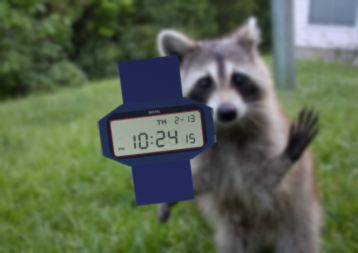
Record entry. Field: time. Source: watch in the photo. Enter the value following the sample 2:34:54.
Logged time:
10:24:15
